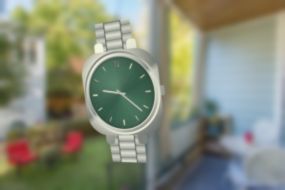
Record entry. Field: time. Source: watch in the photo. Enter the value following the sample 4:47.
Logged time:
9:22
